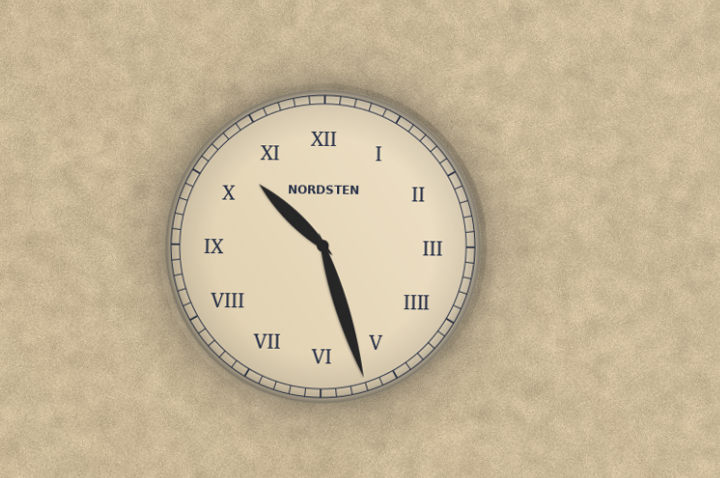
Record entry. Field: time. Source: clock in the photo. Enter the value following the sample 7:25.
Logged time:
10:27
